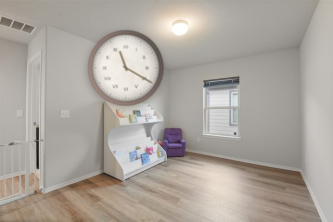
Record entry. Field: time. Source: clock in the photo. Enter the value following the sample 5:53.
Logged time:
11:20
